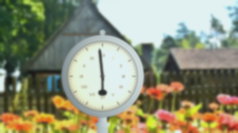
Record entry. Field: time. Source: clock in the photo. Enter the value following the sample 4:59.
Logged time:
5:59
